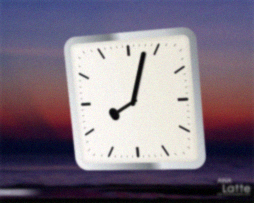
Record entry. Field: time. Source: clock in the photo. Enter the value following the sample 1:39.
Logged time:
8:03
